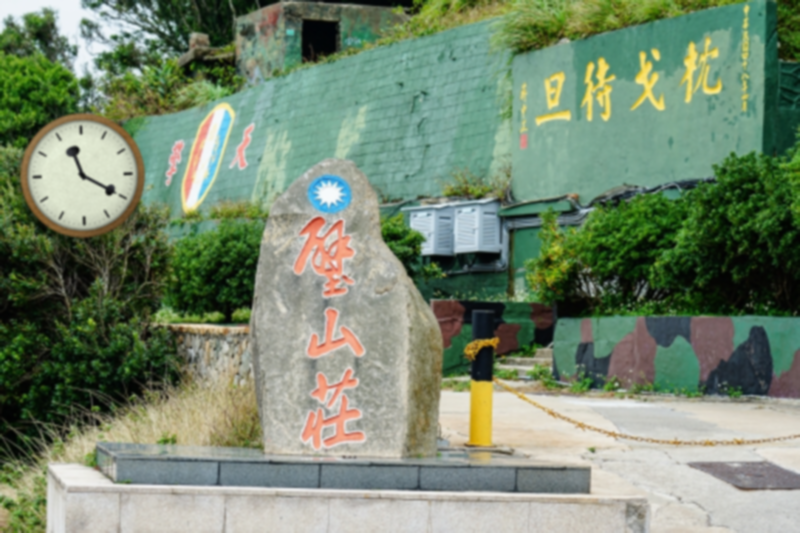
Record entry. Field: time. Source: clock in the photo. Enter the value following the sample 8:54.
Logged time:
11:20
